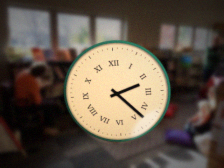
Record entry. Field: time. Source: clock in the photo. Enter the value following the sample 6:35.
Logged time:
2:23
